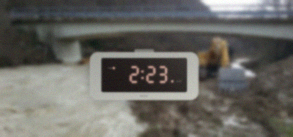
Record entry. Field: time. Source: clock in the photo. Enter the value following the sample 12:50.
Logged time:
2:23
